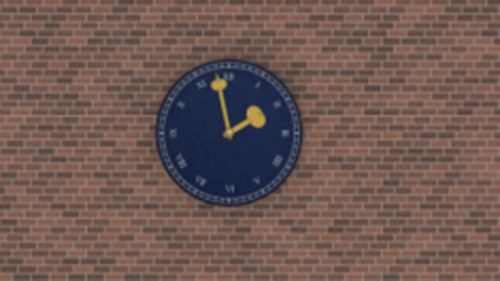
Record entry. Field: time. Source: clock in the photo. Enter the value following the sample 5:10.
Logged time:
1:58
